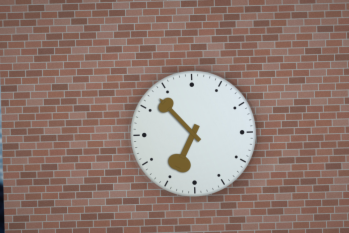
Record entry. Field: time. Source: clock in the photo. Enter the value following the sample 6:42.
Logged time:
6:53
